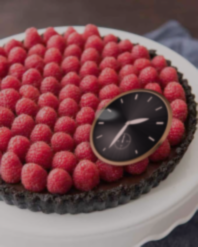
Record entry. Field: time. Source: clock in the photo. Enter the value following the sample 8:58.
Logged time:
2:34
